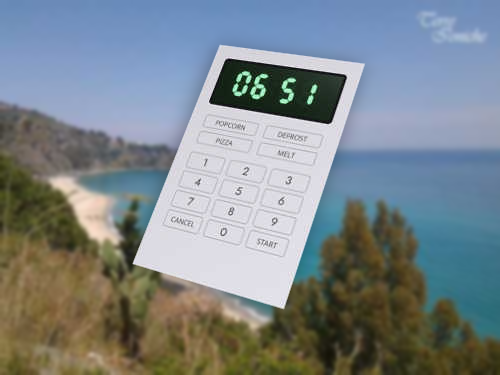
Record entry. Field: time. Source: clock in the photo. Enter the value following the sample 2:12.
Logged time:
6:51
